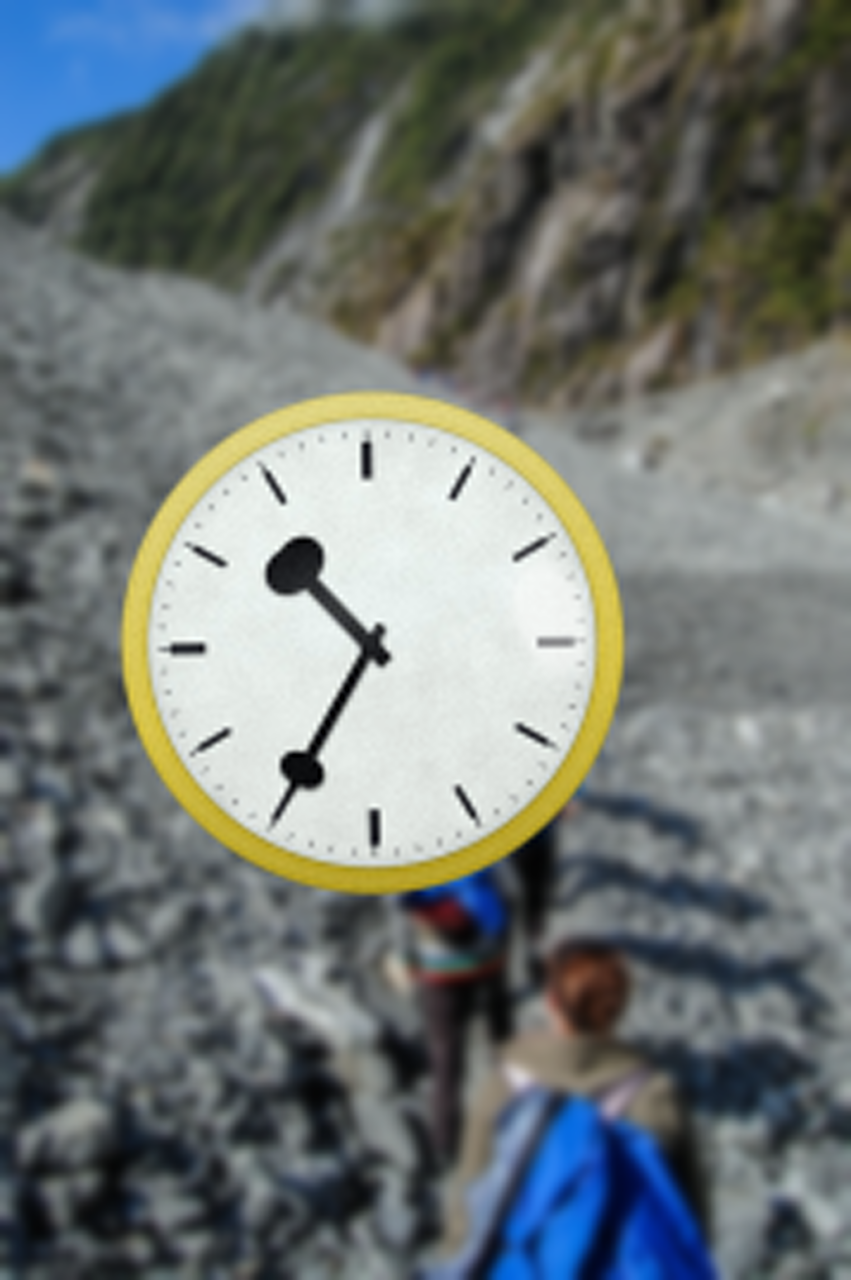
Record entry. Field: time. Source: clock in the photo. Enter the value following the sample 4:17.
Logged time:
10:35
